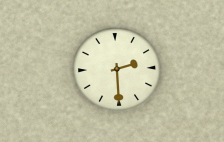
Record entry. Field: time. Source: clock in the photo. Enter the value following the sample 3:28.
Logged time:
2:30
